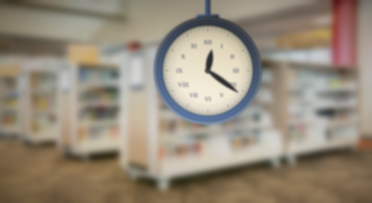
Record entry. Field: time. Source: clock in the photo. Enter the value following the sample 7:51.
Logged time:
12:21
